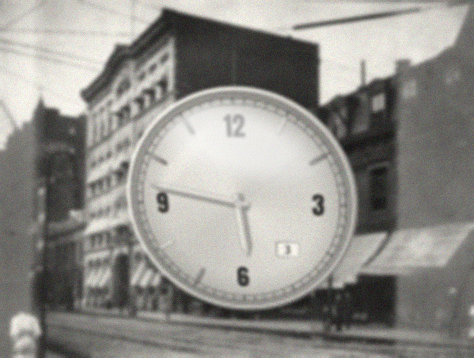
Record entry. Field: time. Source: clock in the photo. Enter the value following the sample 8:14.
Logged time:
5:47
